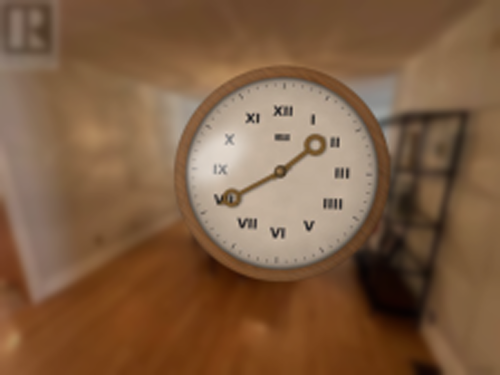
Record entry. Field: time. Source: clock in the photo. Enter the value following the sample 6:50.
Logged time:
1:40
